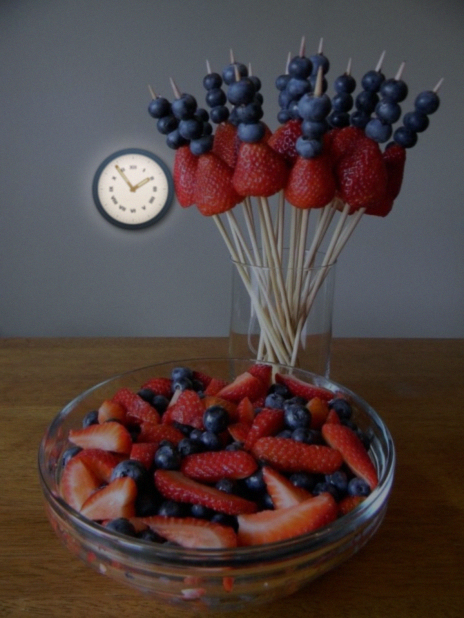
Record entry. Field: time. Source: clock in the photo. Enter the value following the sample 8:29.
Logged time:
1:54
